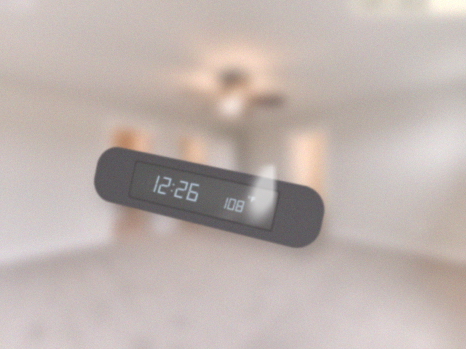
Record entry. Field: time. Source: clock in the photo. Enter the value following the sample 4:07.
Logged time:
12:26
